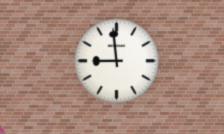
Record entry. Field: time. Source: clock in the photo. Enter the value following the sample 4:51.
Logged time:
8:59
